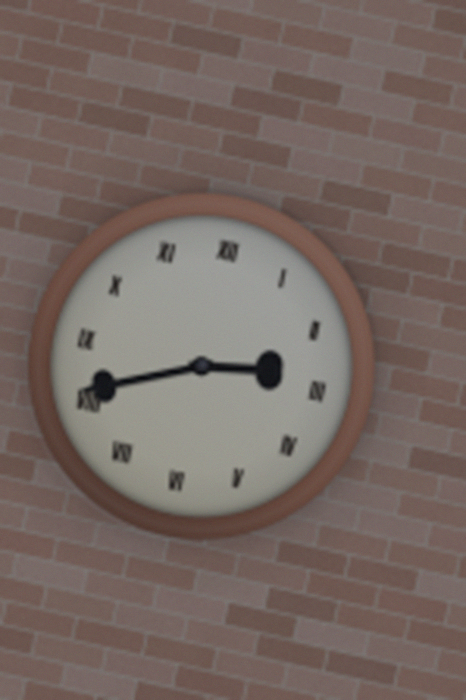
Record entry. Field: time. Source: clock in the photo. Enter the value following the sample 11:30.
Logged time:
2:41
